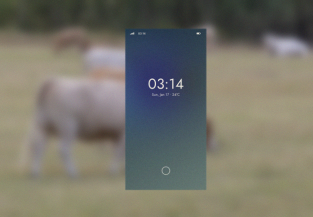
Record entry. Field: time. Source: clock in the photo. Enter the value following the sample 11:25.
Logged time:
3:14
